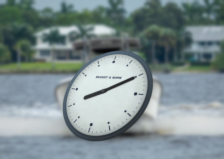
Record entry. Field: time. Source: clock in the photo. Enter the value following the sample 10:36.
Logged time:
8:10
